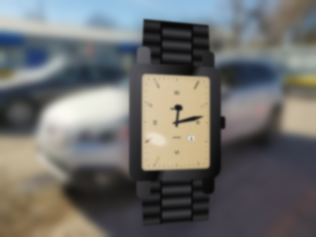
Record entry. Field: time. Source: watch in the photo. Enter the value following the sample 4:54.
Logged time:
12:13
